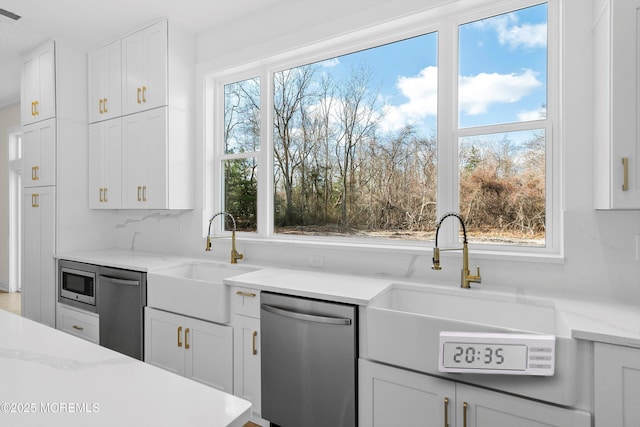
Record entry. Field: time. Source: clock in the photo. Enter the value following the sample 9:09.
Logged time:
20:35
